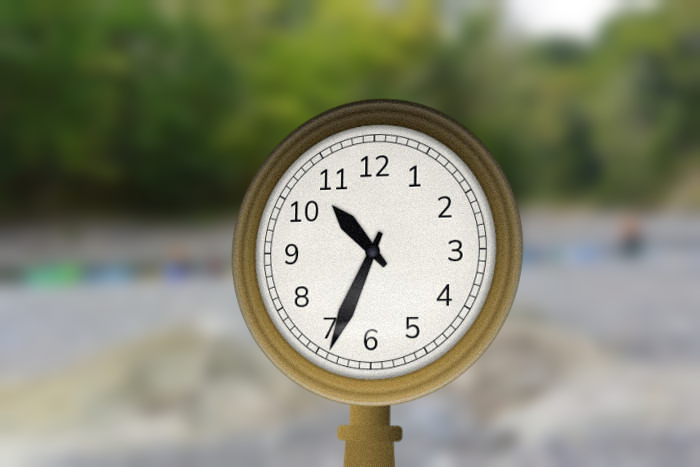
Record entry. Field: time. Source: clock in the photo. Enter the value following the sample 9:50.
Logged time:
10:34
